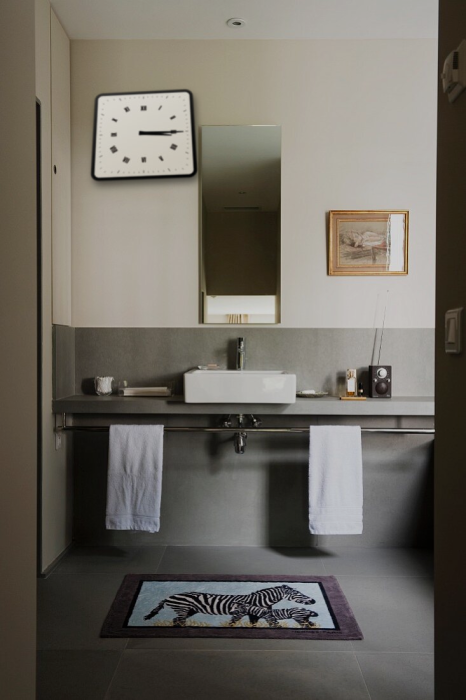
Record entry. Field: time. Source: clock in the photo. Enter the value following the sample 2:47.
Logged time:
3:15
